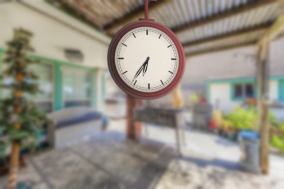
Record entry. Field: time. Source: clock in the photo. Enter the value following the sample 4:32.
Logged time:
6:36
